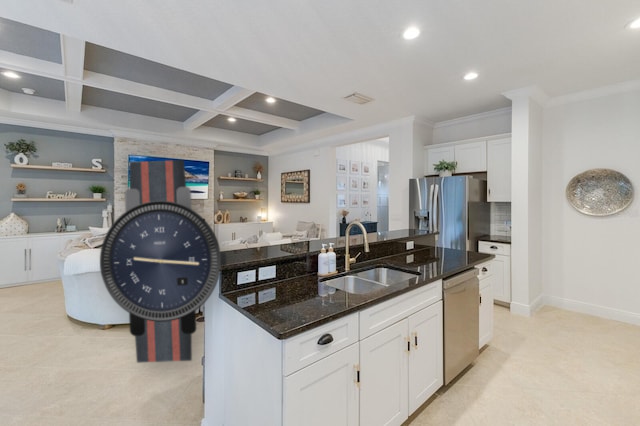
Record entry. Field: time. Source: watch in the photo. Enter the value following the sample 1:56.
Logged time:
9:16
